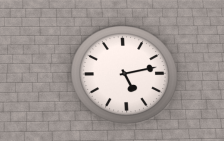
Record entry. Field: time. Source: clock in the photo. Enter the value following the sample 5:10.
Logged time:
5:13
